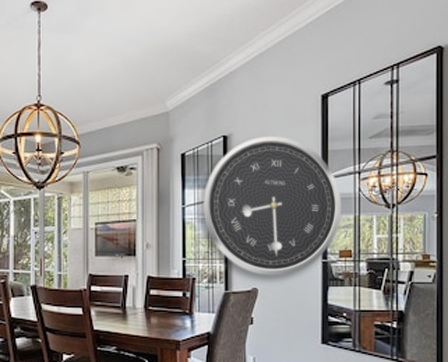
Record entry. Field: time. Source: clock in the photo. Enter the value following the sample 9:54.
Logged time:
8:29
